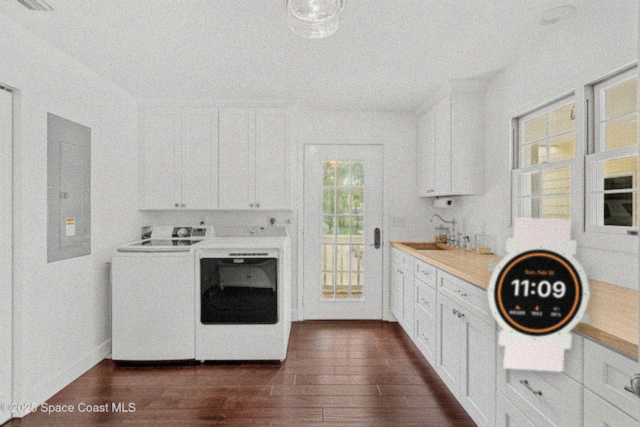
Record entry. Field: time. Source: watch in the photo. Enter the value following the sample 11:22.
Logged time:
11:09
